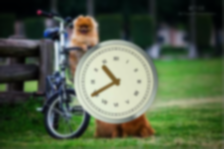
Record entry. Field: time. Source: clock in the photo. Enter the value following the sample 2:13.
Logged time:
10:40
